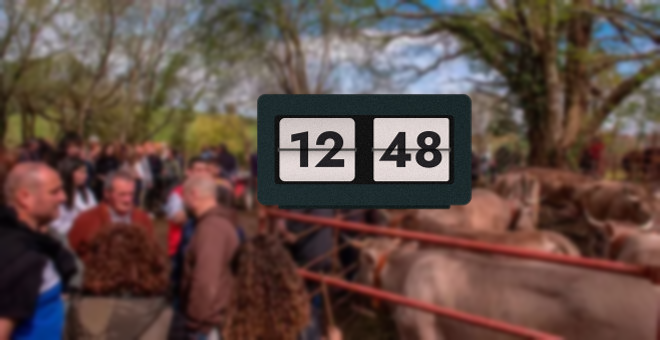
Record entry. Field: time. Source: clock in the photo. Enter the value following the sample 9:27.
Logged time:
12:48
